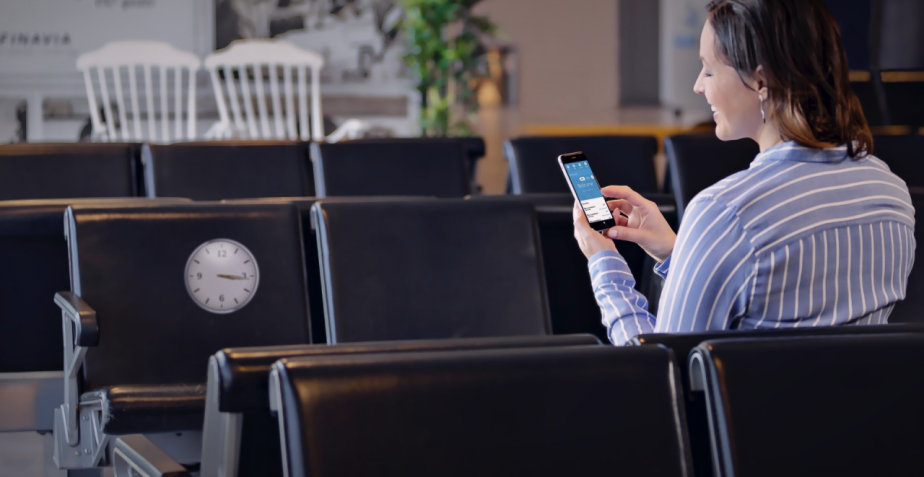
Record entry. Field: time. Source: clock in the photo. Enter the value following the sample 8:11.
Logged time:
3:16
